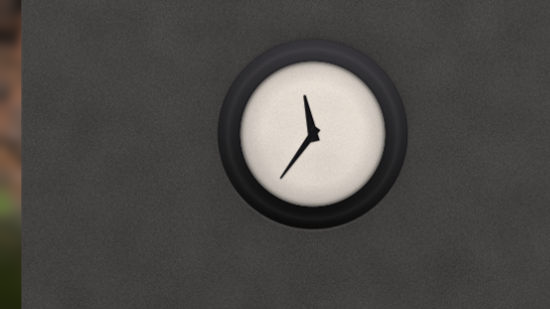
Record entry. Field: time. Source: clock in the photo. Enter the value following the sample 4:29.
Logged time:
11:36
